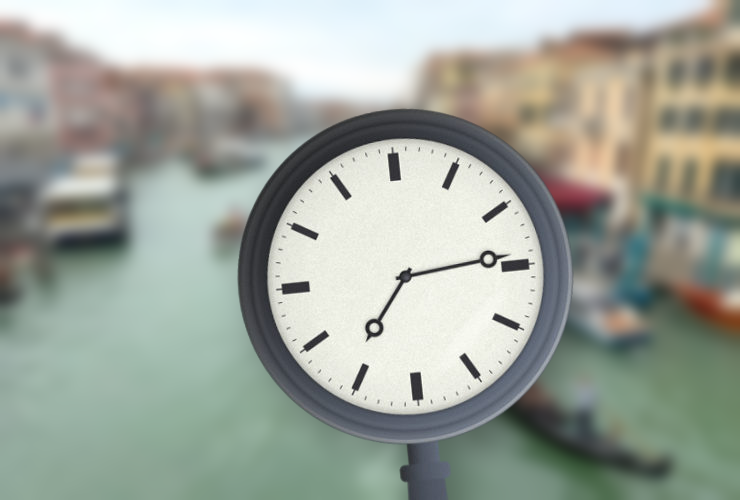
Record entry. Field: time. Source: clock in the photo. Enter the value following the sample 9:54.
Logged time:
7:14
